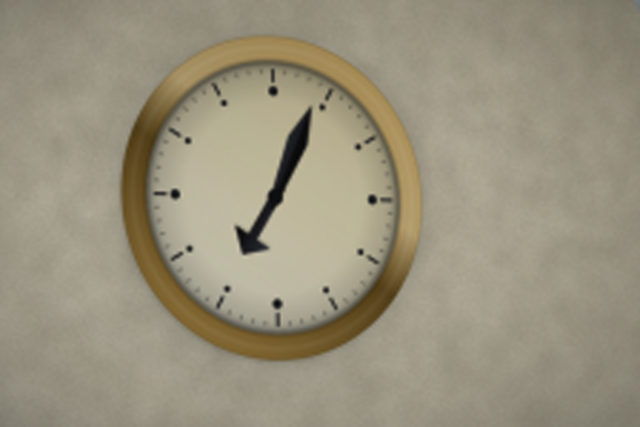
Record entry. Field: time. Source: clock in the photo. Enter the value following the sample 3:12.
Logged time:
7:04
